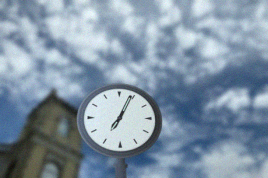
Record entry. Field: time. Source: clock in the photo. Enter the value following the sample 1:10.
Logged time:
7:04
